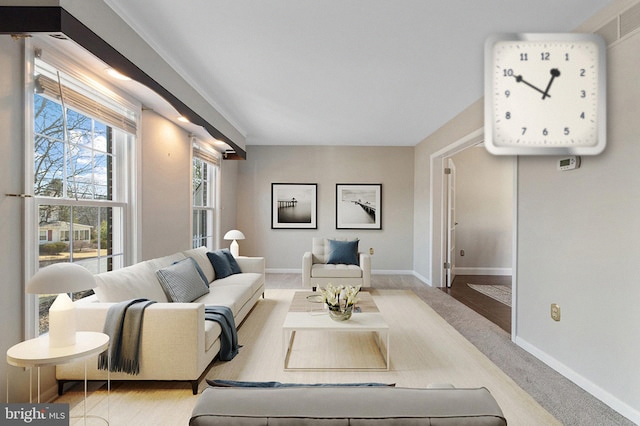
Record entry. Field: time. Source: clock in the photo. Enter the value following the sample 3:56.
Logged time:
12:50
